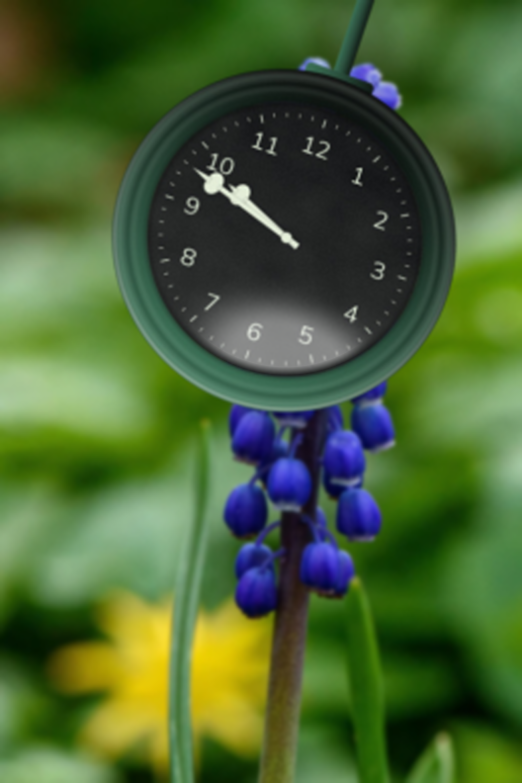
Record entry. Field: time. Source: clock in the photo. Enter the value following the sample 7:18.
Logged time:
9:48
